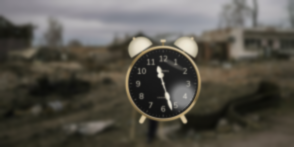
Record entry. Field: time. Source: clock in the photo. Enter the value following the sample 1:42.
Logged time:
11:27
